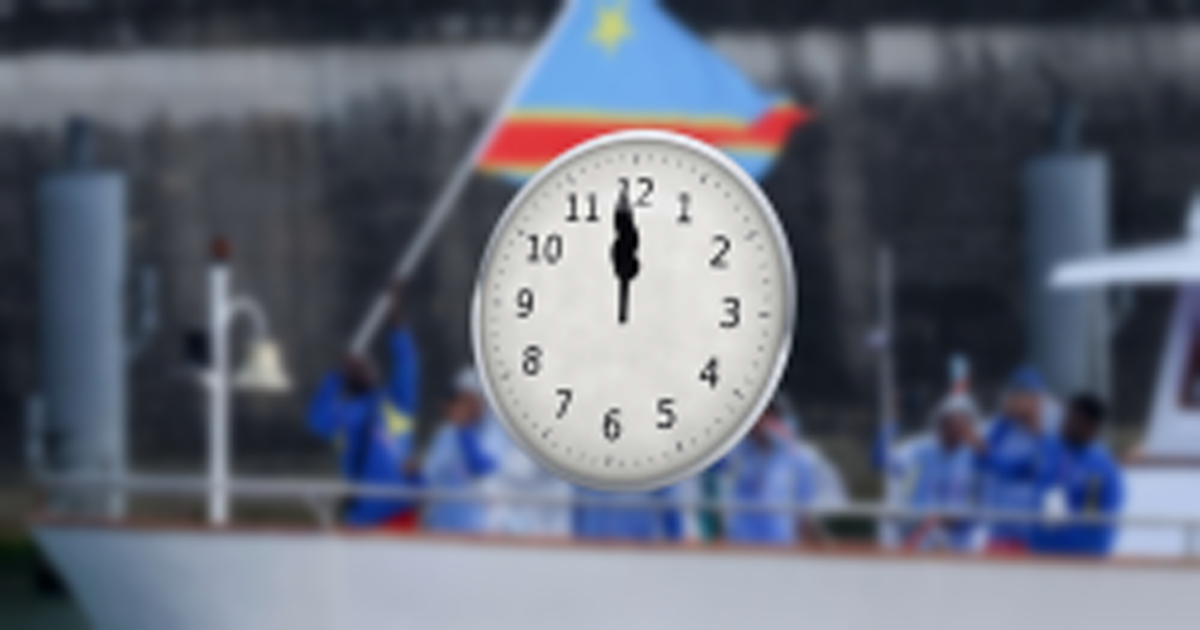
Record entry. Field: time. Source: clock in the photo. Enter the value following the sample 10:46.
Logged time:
11:59
